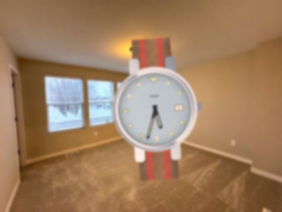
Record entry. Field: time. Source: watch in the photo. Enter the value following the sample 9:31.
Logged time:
5:33
